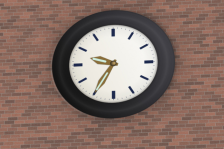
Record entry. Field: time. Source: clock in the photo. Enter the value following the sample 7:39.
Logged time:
9:35
